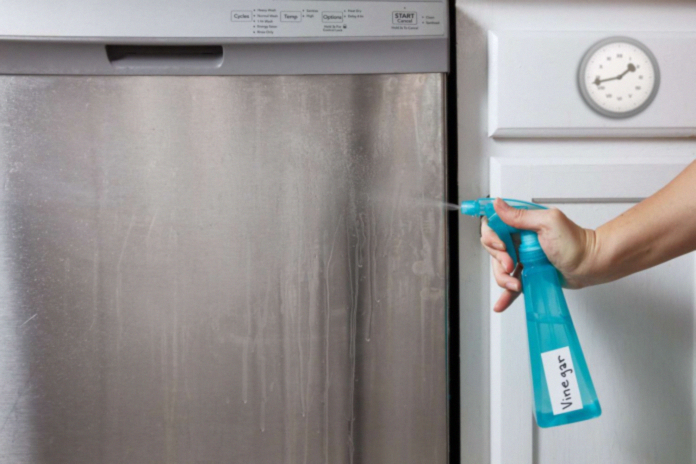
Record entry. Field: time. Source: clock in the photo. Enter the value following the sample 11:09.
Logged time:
1:43
